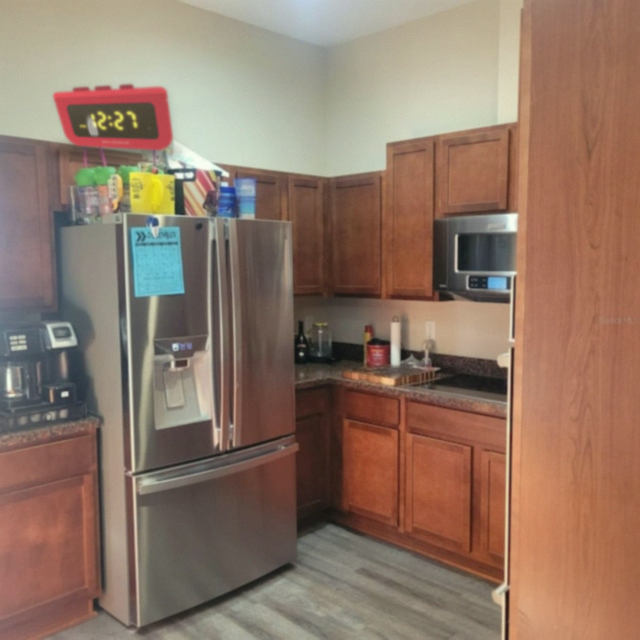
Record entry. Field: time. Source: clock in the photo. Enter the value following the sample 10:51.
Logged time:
12:27
